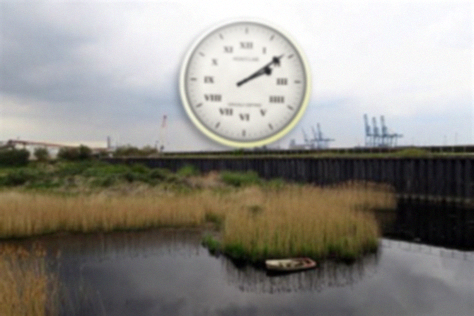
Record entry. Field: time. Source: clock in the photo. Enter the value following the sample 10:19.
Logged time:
2:09
